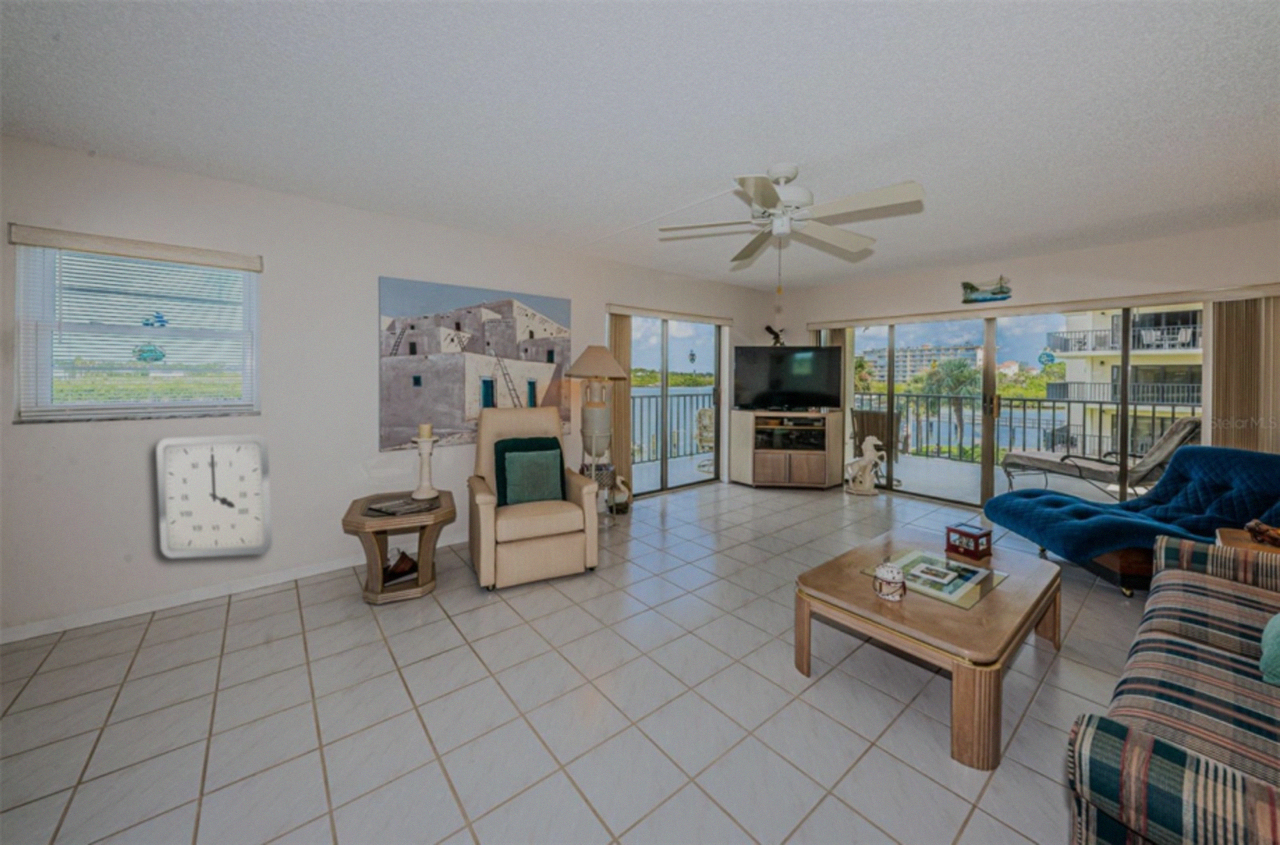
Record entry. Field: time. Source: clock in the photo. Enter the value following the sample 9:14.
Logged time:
4:00
